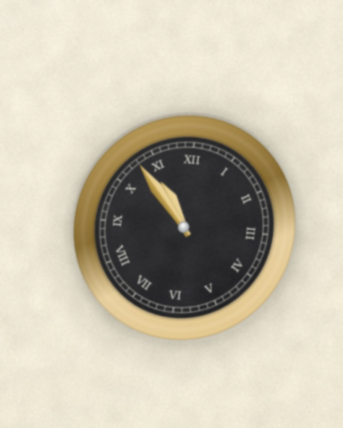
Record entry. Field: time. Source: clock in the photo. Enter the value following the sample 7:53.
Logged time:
10:53
